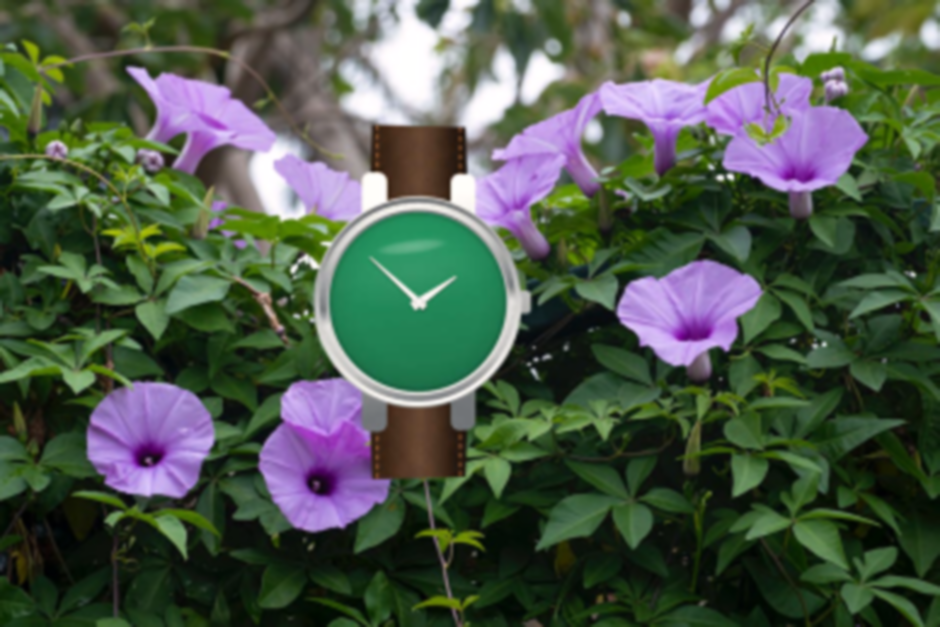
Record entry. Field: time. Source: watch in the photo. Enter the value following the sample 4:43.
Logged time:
1:52
